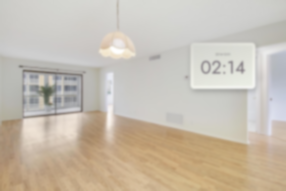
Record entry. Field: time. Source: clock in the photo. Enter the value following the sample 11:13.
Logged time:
2:14
